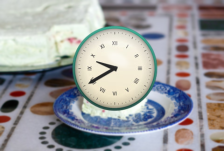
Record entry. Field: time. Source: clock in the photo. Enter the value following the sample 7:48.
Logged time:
9:40
